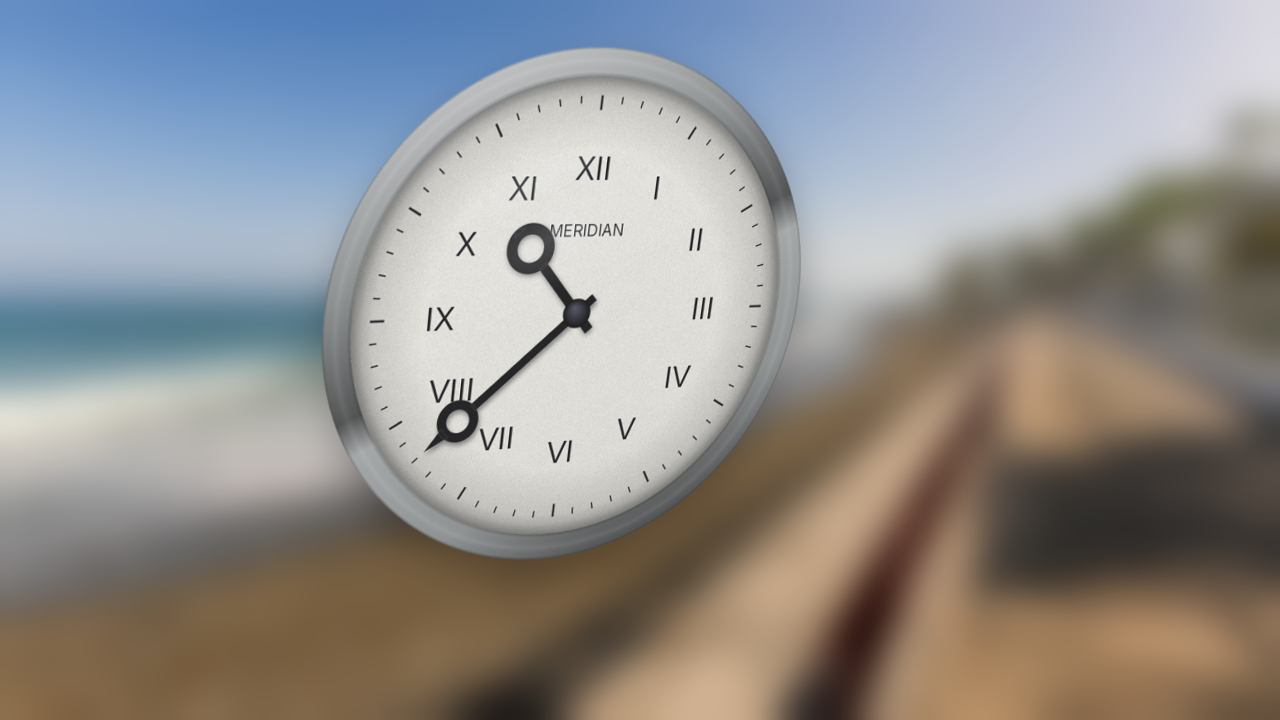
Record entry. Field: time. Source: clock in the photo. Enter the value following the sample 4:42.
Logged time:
10:38
